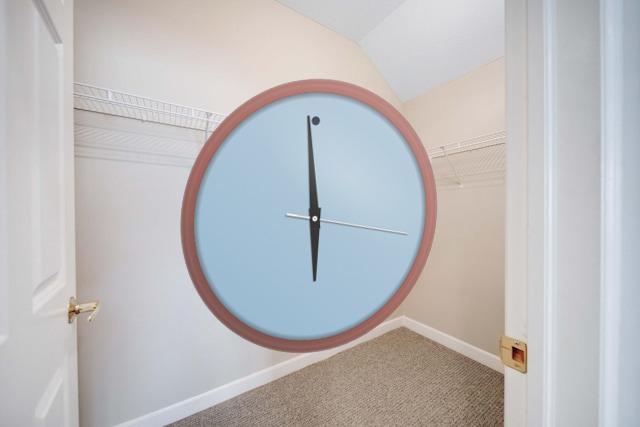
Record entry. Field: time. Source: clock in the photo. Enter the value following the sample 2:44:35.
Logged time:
5:59:17
